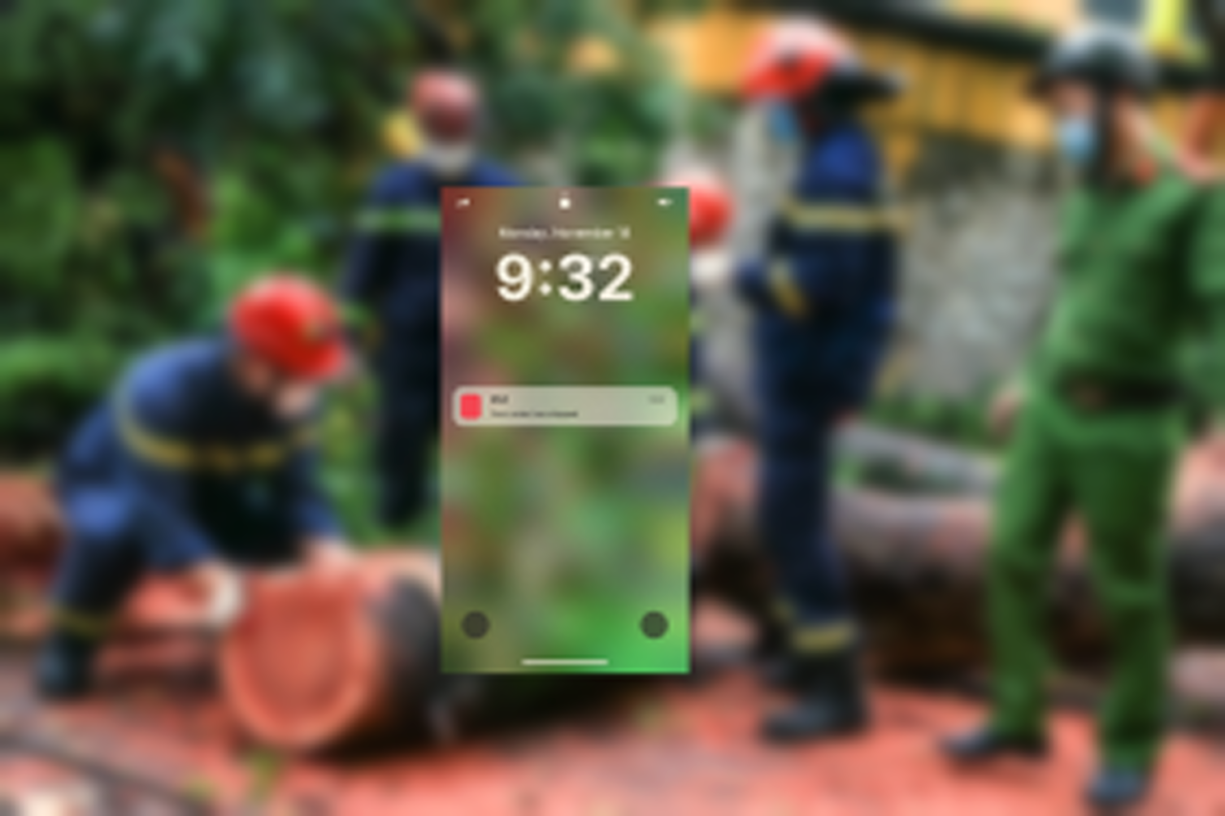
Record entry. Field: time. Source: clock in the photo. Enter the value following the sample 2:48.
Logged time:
9:32
